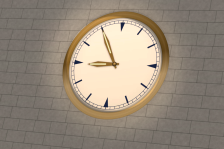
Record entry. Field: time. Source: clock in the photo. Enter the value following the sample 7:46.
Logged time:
8:55
